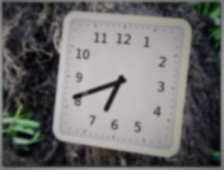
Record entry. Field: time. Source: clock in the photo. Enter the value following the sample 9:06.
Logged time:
6:41
